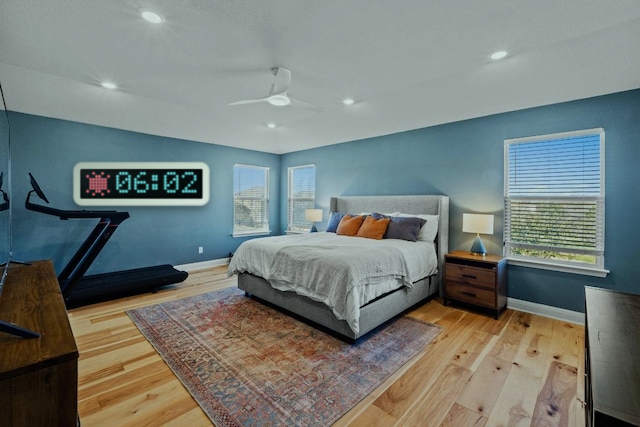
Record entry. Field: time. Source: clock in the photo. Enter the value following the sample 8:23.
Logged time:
6:02
